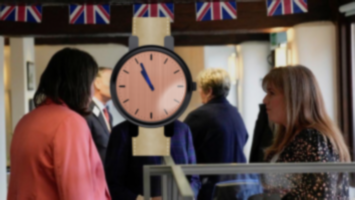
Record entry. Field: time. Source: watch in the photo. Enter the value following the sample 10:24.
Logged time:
10:56
